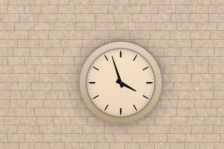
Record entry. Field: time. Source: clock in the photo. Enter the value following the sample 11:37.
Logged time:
3:57
